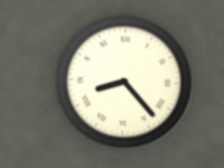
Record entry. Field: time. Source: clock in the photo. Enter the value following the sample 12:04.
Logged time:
8:23
